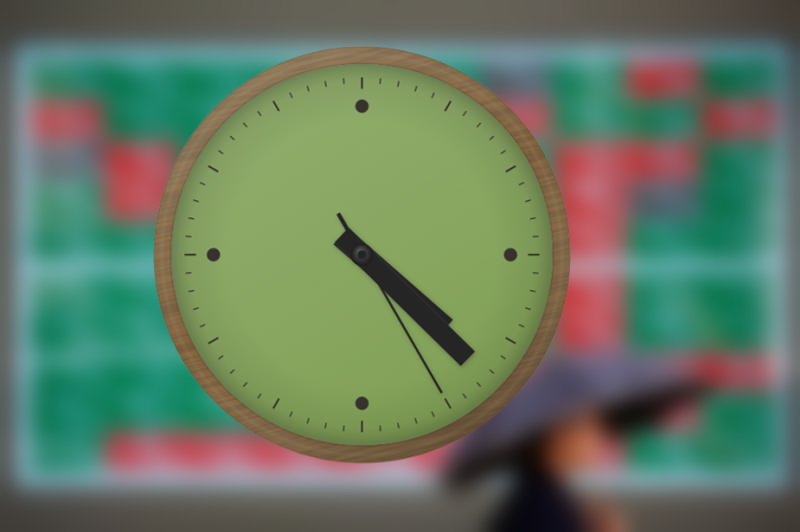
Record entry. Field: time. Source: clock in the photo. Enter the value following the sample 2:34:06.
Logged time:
4:22:25
